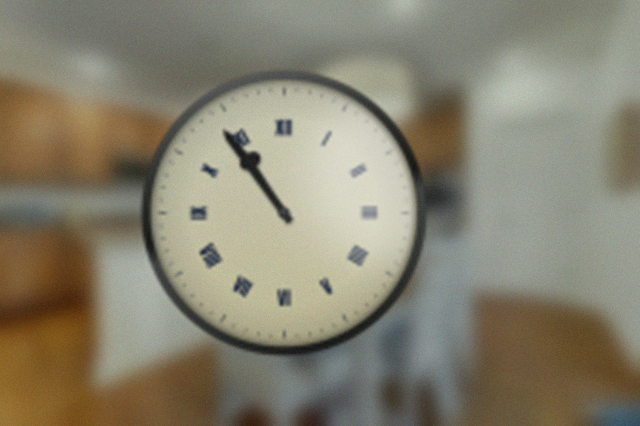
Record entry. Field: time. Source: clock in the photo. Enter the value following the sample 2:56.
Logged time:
10:54
